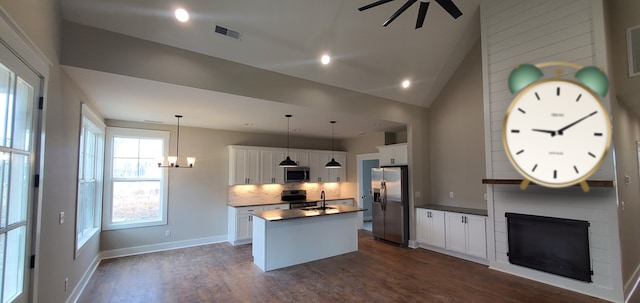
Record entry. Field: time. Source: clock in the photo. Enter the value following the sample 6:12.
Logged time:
9:10
